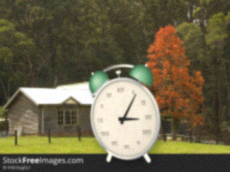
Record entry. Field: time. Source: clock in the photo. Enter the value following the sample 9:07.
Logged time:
3:06
